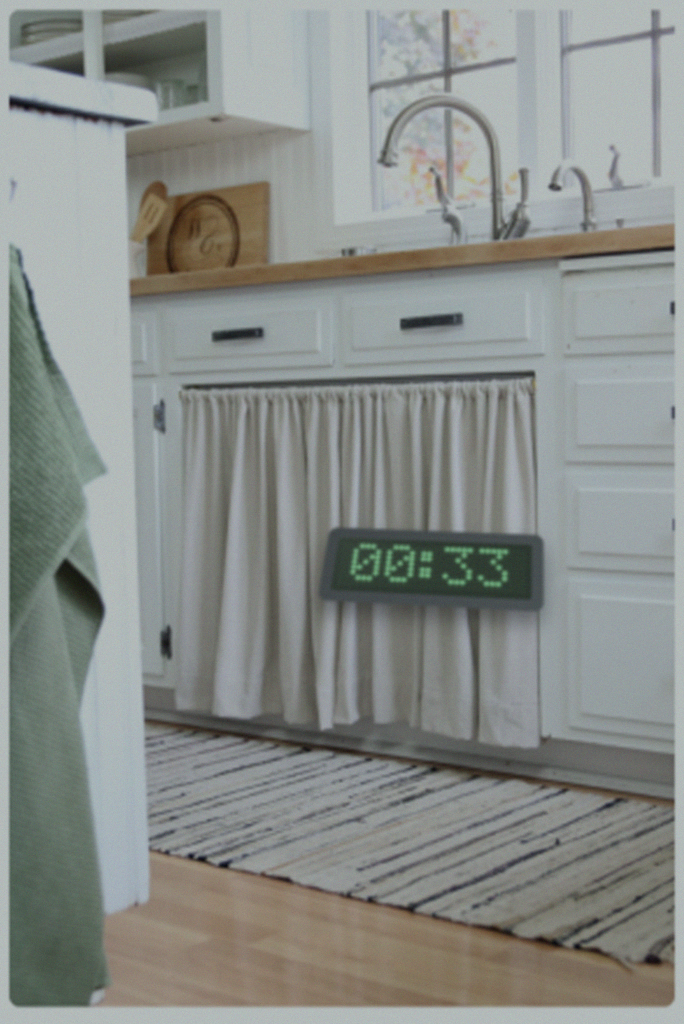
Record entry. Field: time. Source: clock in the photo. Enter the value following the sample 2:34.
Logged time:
0:33
